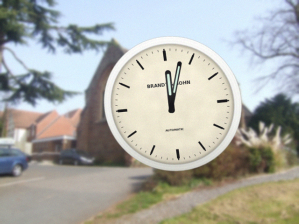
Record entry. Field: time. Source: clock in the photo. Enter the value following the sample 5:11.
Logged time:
12:03
